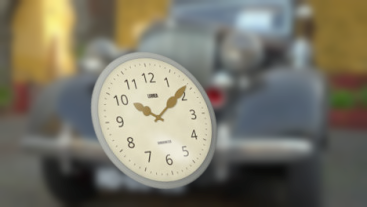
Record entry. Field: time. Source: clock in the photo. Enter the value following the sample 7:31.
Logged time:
10:09
